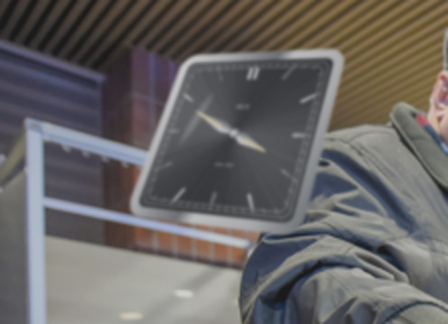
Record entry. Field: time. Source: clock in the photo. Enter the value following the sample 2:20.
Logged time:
3:49
